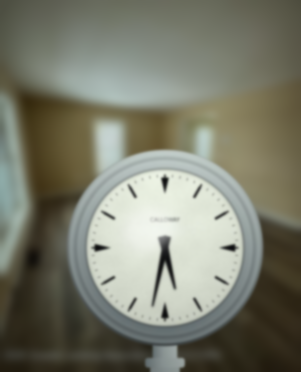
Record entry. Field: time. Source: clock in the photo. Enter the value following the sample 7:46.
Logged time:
5:32
